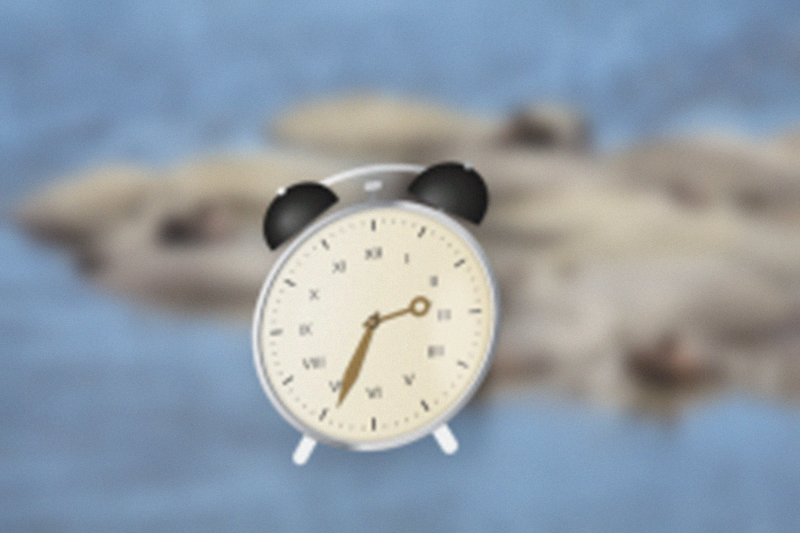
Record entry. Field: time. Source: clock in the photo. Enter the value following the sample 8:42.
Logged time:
2:34
